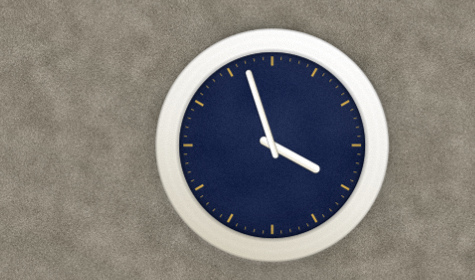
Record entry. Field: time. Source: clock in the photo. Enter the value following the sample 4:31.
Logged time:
3:57
